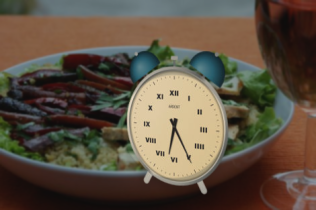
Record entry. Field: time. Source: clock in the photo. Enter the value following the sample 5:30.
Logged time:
6:25
